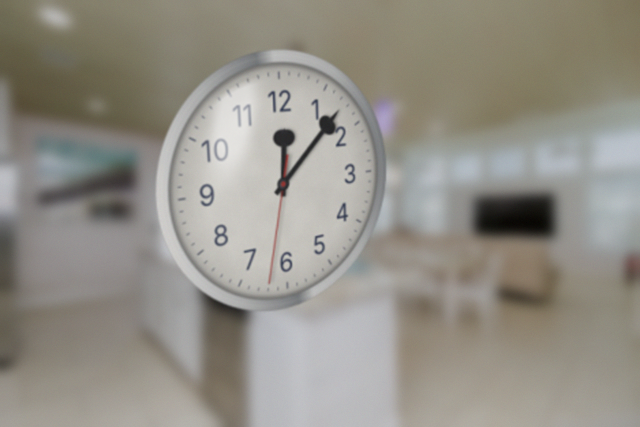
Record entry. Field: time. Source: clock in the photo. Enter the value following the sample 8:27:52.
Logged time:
12:07:32
